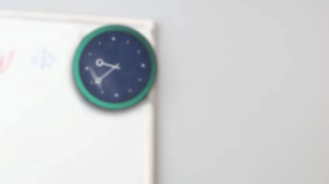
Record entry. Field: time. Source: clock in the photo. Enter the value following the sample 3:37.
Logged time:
9:39
